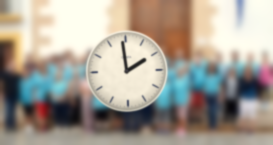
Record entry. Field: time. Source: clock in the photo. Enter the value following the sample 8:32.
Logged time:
1:59
